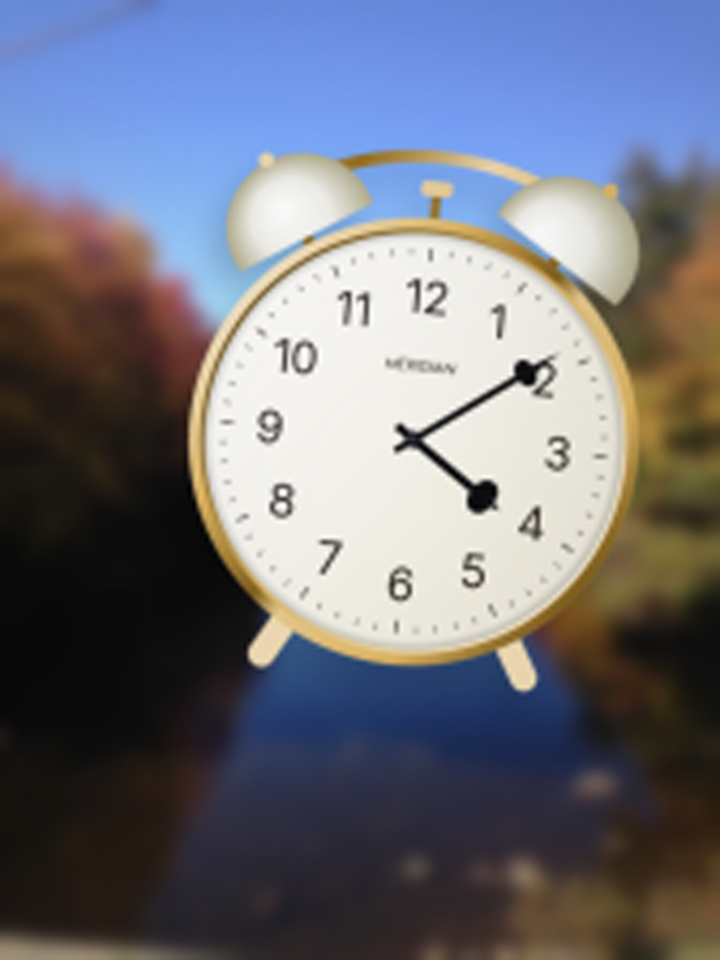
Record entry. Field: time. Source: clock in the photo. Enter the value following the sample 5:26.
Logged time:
4:09
